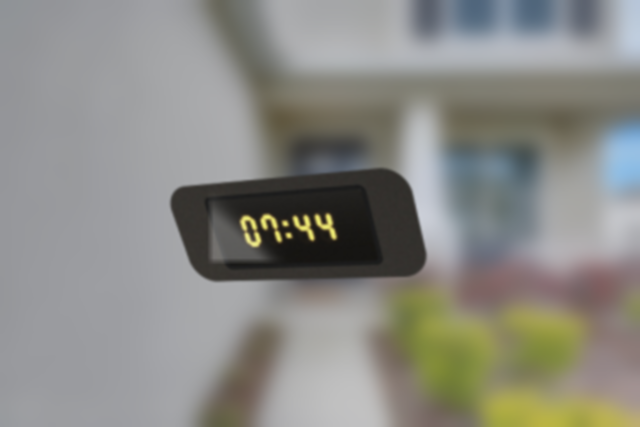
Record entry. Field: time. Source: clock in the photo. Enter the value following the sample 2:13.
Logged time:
7:44
